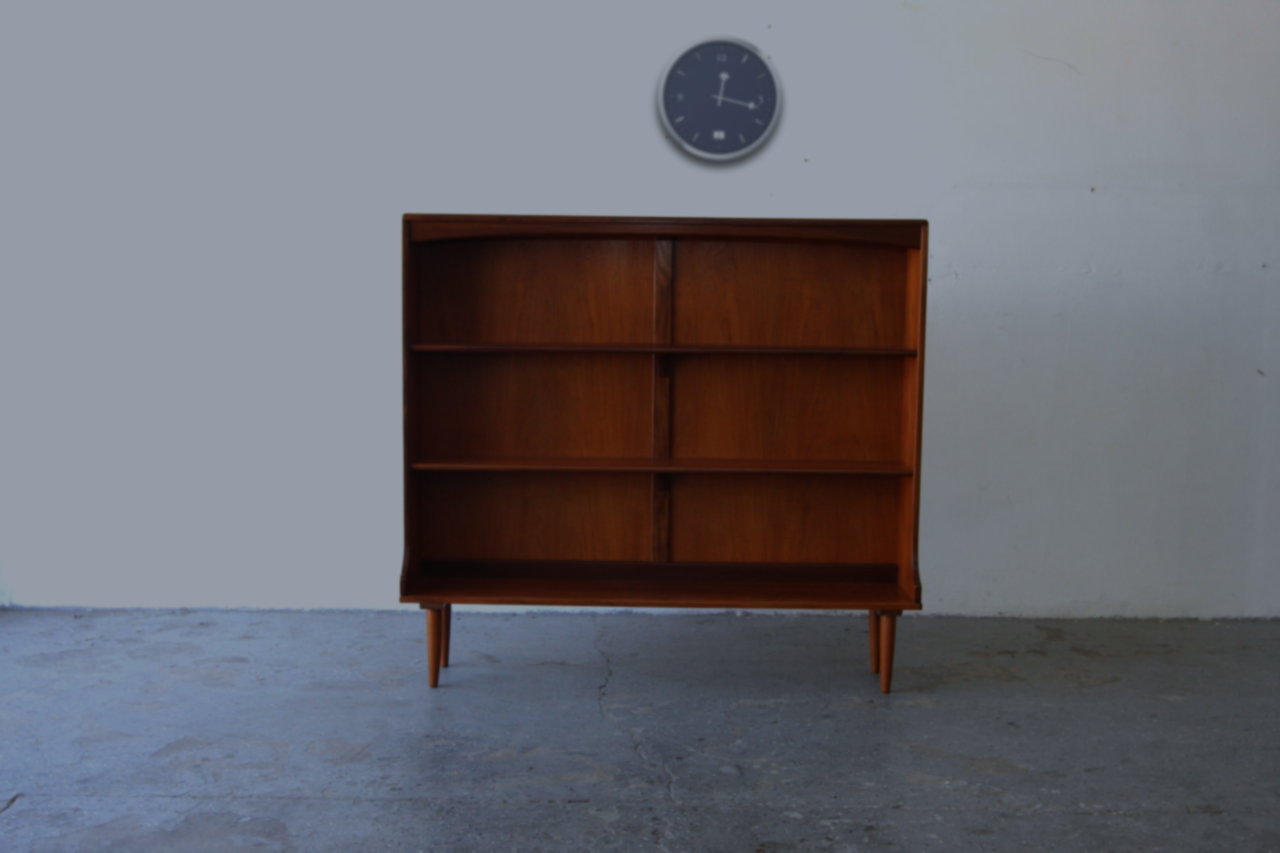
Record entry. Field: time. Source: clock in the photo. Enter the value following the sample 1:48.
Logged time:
12:17
